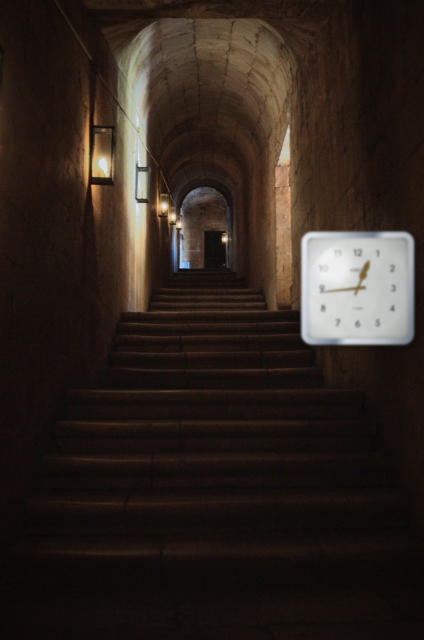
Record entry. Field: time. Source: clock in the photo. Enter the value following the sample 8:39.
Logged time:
12:44
